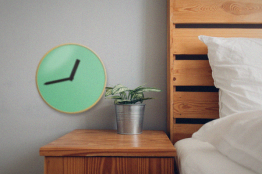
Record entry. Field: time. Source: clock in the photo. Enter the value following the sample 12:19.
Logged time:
12:43
